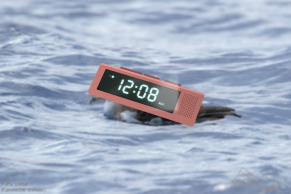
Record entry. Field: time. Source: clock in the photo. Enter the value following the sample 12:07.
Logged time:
12:08
